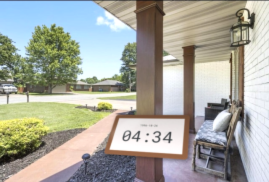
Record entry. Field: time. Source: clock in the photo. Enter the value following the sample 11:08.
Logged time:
4:34
